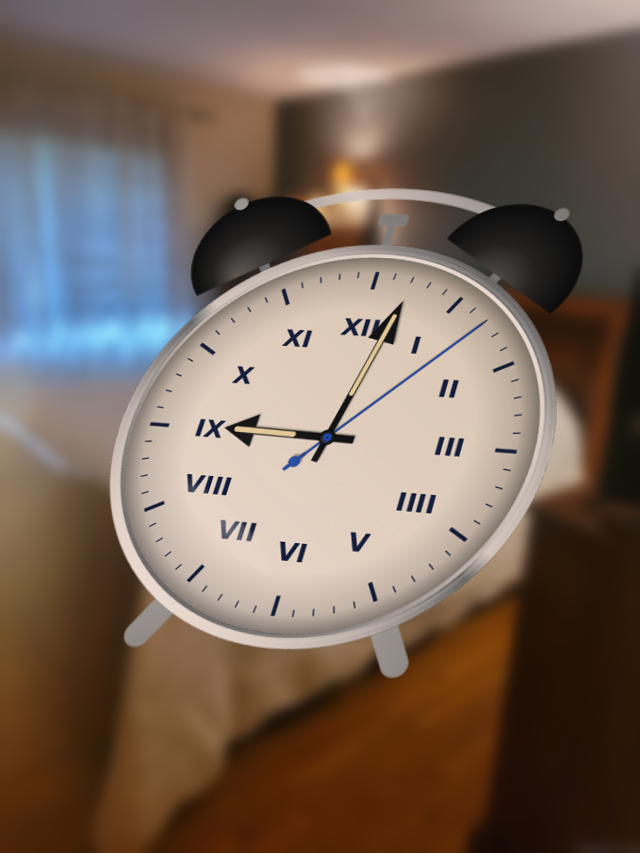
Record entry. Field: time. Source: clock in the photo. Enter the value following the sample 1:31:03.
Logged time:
9:02:07
